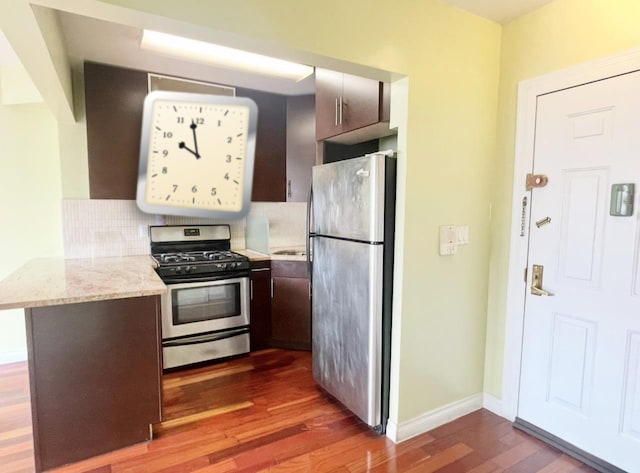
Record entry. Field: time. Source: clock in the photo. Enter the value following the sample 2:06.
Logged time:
9:58
